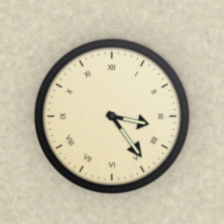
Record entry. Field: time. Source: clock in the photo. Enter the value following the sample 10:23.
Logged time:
3:24
